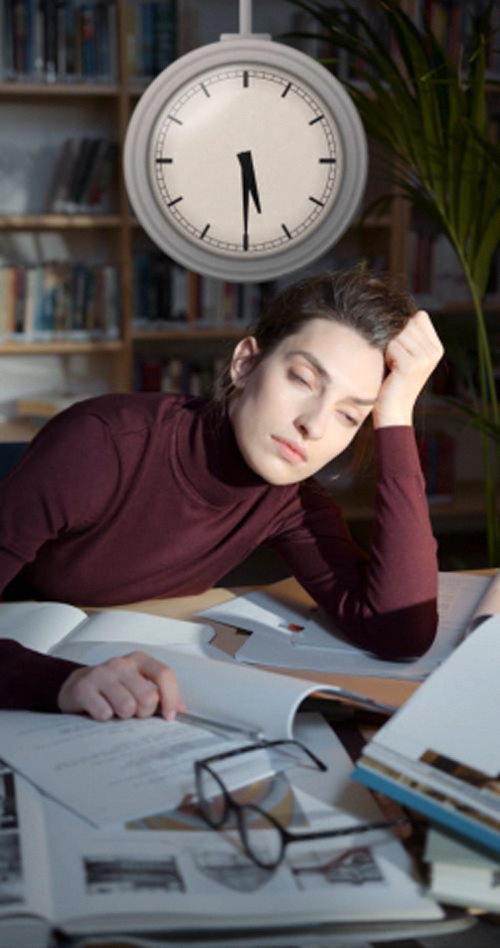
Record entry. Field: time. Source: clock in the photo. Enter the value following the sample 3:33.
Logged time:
5:30
